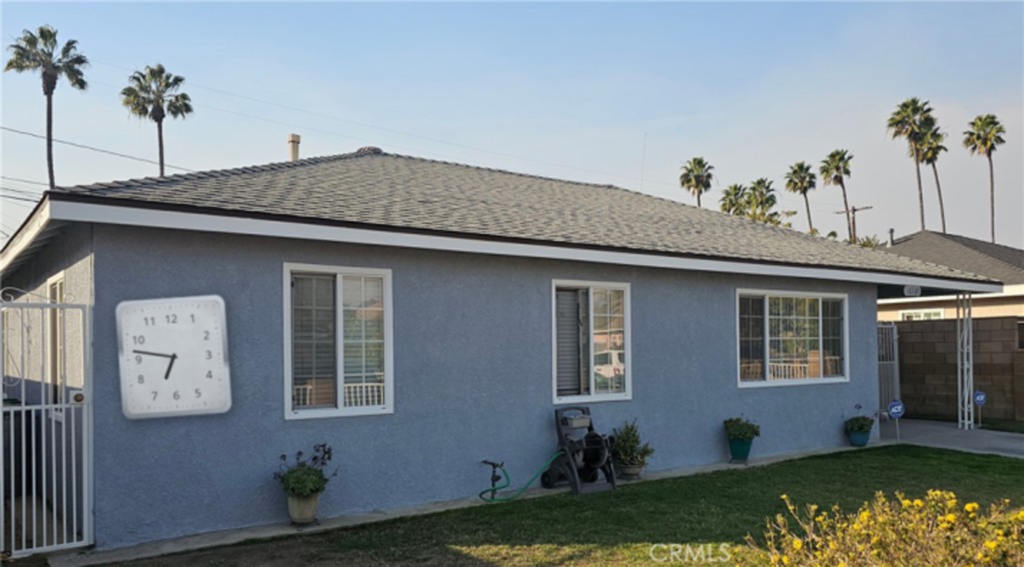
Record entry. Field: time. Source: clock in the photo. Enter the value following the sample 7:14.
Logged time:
6:47
